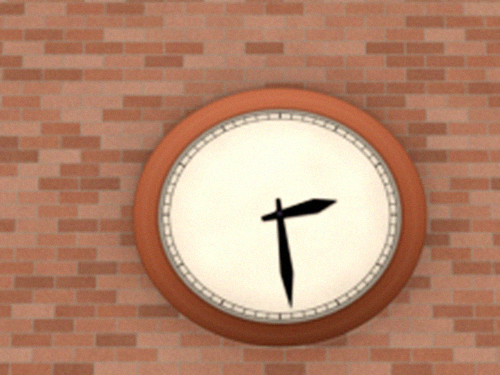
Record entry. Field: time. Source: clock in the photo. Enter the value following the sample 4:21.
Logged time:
2:29
